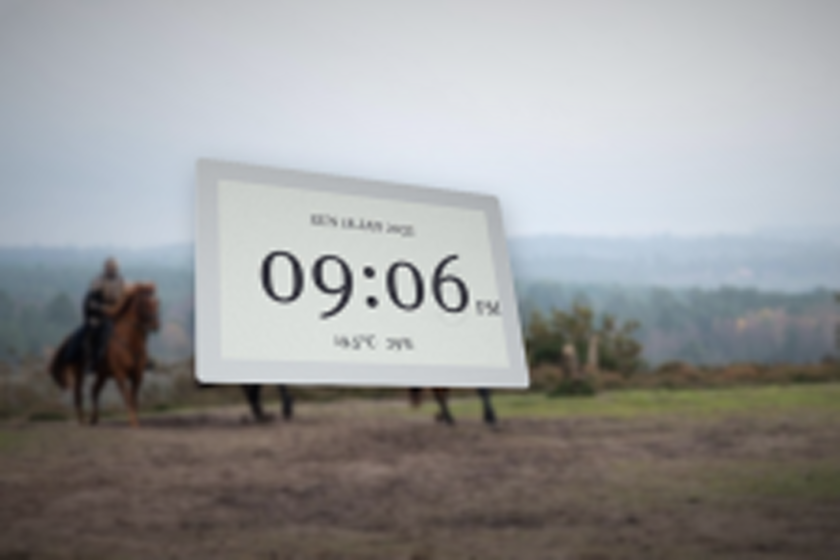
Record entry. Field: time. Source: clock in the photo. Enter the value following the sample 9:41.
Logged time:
9:06
